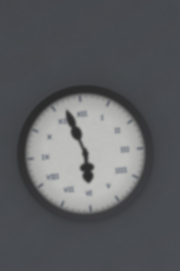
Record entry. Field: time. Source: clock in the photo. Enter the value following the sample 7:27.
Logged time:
5:57
